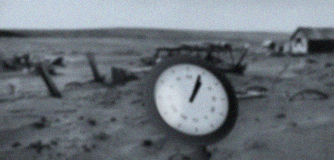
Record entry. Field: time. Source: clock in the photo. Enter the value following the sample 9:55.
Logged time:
1:04
